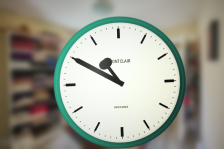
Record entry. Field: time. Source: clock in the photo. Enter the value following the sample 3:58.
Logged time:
10:50
